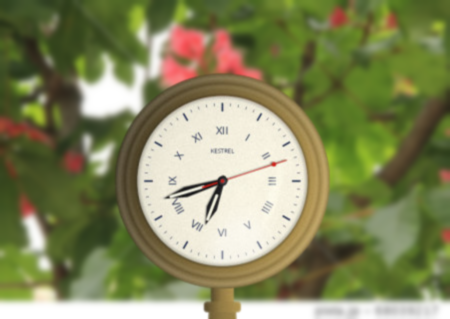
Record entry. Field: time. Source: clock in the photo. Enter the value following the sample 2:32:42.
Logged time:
6:42:12
